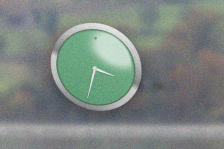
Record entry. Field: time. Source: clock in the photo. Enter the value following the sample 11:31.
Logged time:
3:32
